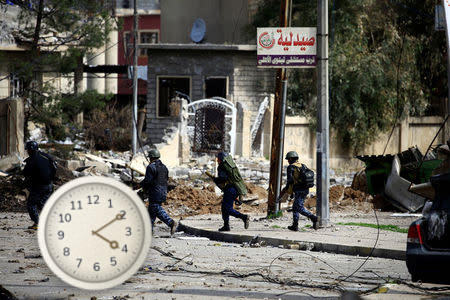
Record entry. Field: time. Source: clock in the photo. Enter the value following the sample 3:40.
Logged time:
4:10
